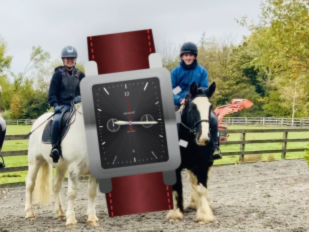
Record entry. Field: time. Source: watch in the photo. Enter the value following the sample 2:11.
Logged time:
9:16
